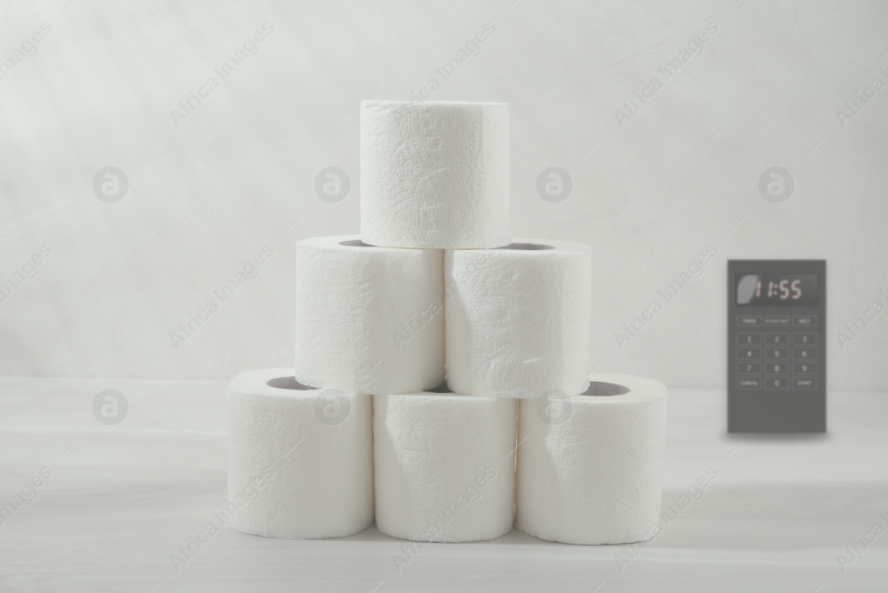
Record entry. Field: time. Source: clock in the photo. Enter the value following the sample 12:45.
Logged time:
11:55
